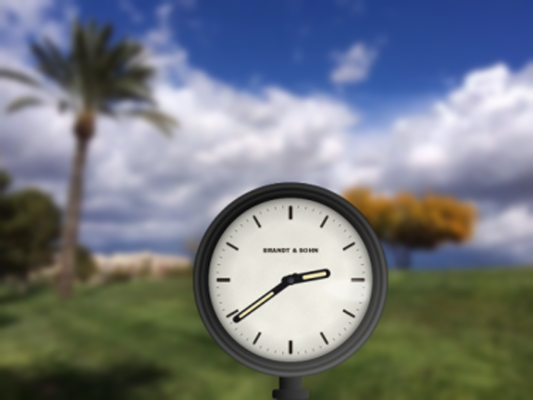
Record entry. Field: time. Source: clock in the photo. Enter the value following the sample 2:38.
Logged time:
2:39
